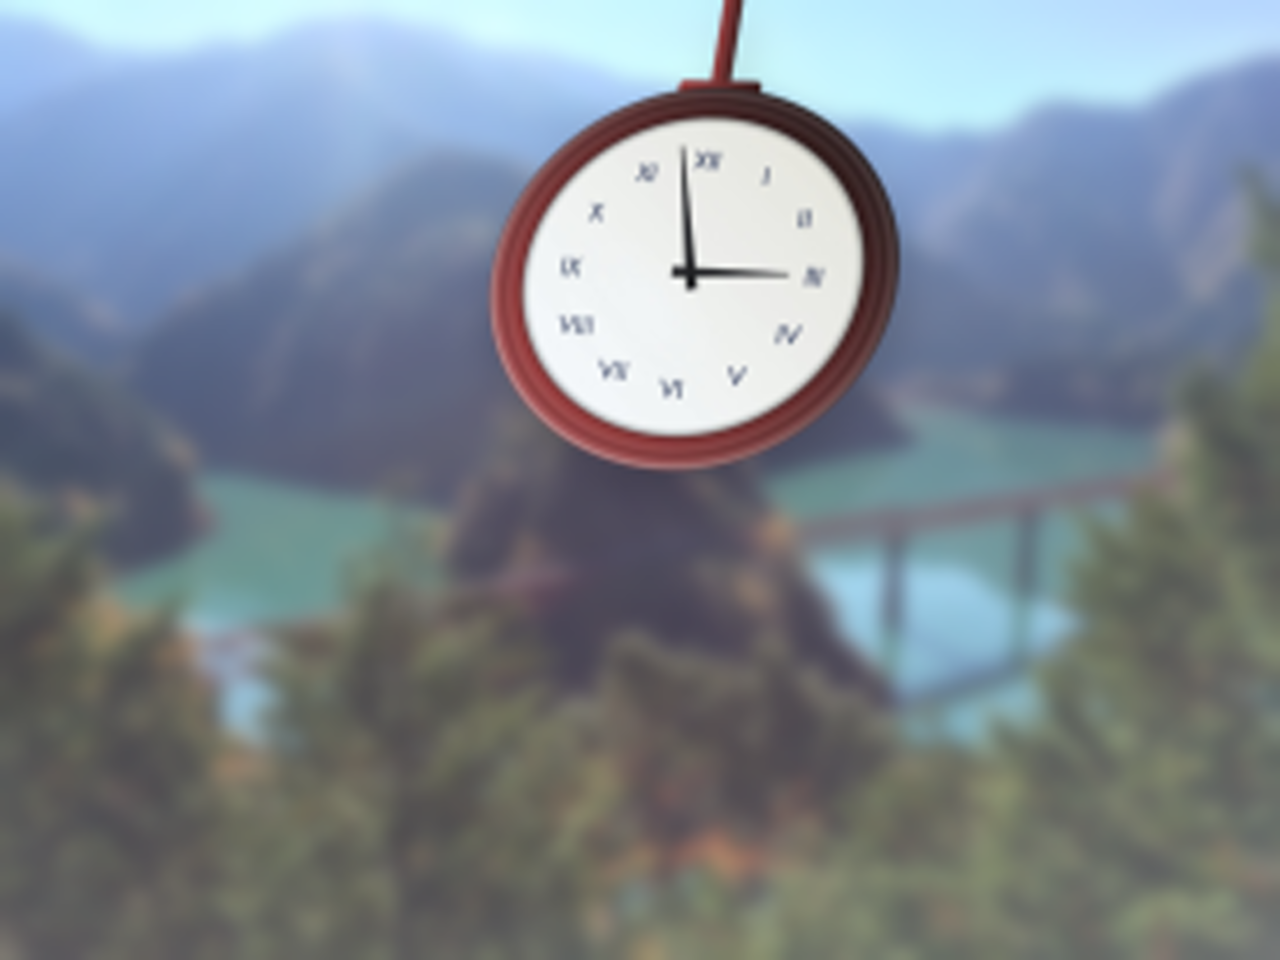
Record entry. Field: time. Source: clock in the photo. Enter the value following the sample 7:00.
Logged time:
2:58
